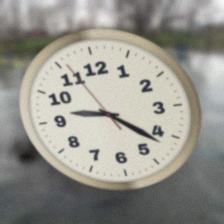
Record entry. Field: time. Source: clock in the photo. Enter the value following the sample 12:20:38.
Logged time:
9:21:56
